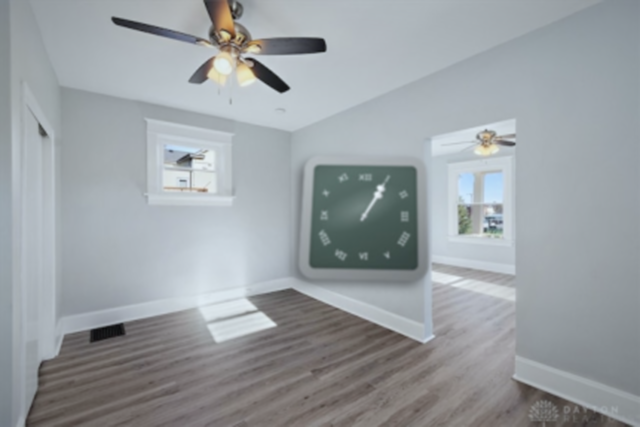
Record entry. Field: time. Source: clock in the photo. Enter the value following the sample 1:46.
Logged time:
1:05
